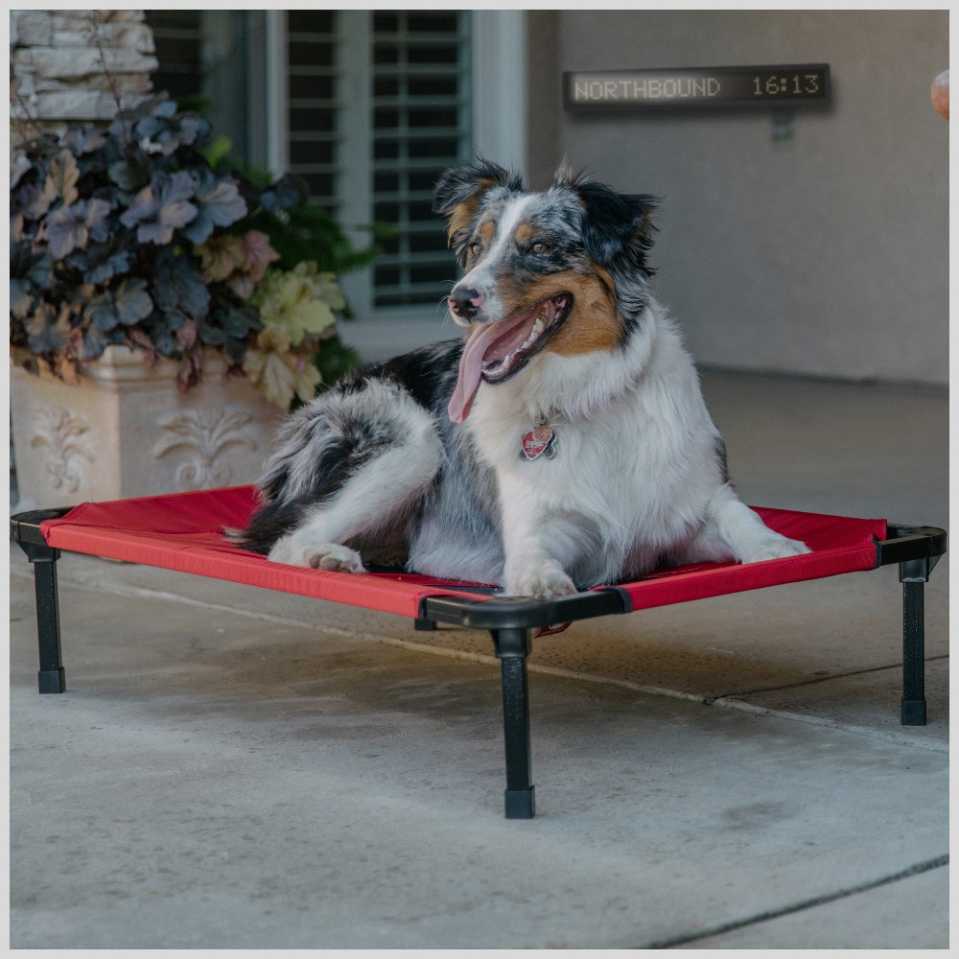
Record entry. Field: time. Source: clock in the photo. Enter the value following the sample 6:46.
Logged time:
16:13
